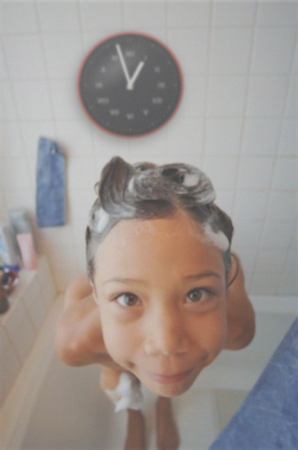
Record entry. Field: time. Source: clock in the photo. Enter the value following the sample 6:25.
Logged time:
12:57
